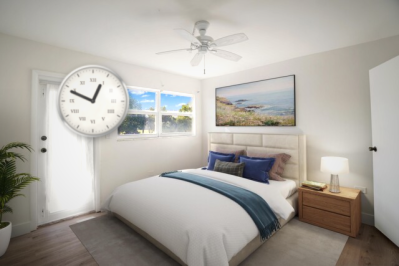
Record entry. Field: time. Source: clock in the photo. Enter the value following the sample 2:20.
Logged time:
12:49
